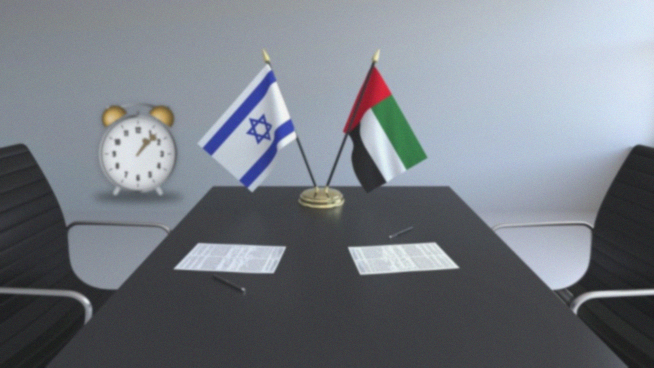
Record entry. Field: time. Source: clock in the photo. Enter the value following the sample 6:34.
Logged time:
1:07
